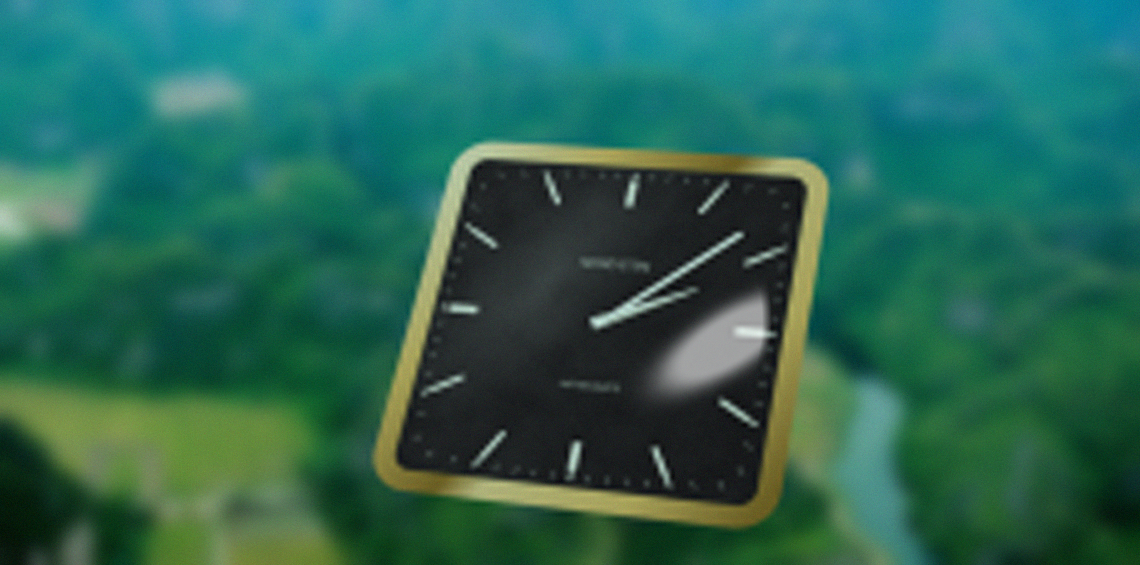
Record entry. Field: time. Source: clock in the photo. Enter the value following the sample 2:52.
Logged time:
2:08
